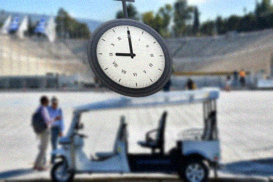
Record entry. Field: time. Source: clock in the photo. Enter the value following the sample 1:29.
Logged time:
9:00
